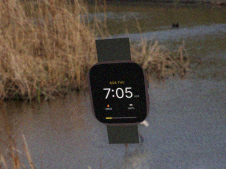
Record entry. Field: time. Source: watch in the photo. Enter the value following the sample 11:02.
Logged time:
7:05
